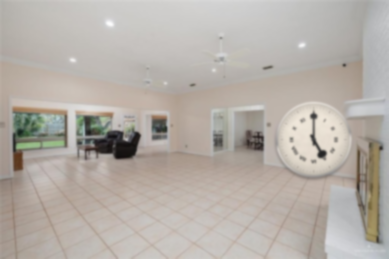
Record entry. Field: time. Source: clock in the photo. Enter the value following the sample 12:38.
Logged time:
5:00
